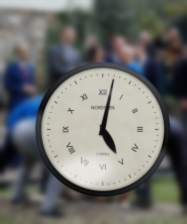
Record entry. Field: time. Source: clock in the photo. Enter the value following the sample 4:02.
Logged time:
5:02
